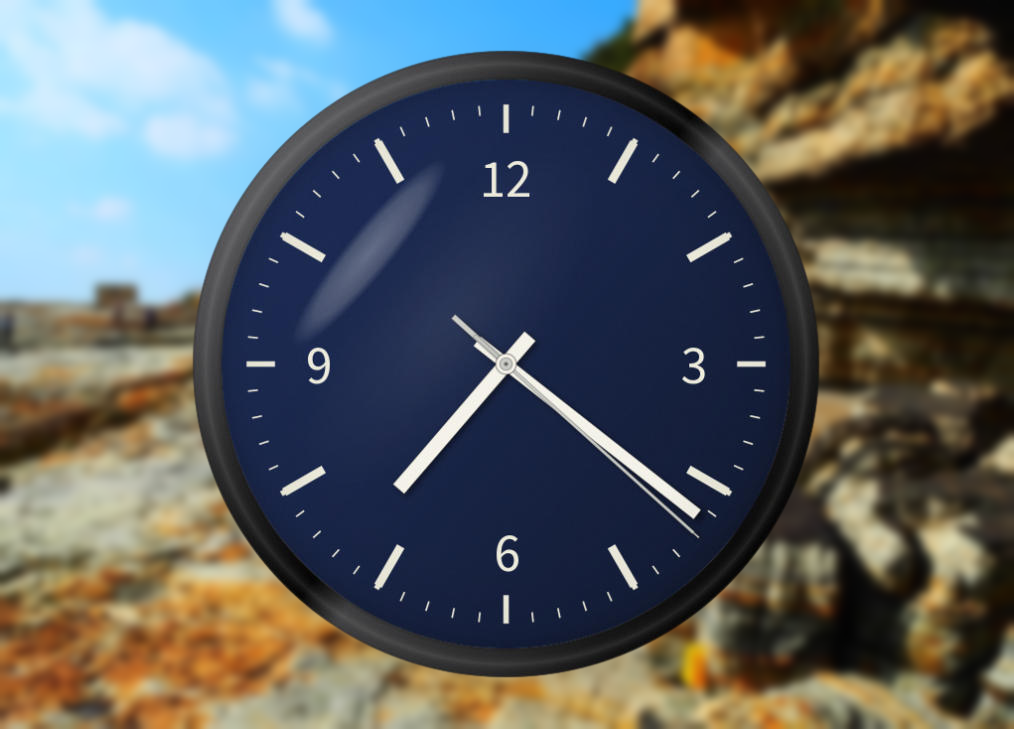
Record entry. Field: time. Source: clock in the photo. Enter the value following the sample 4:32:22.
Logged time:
7:21:22
